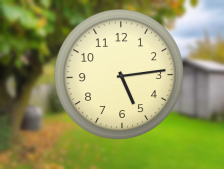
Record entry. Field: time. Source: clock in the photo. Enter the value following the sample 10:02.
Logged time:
5:14
